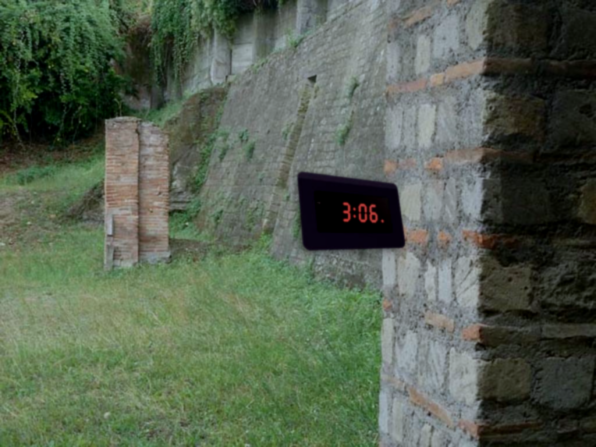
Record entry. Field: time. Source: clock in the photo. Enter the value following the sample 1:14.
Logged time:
3:06
